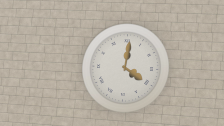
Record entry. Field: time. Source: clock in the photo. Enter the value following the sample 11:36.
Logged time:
4:01
